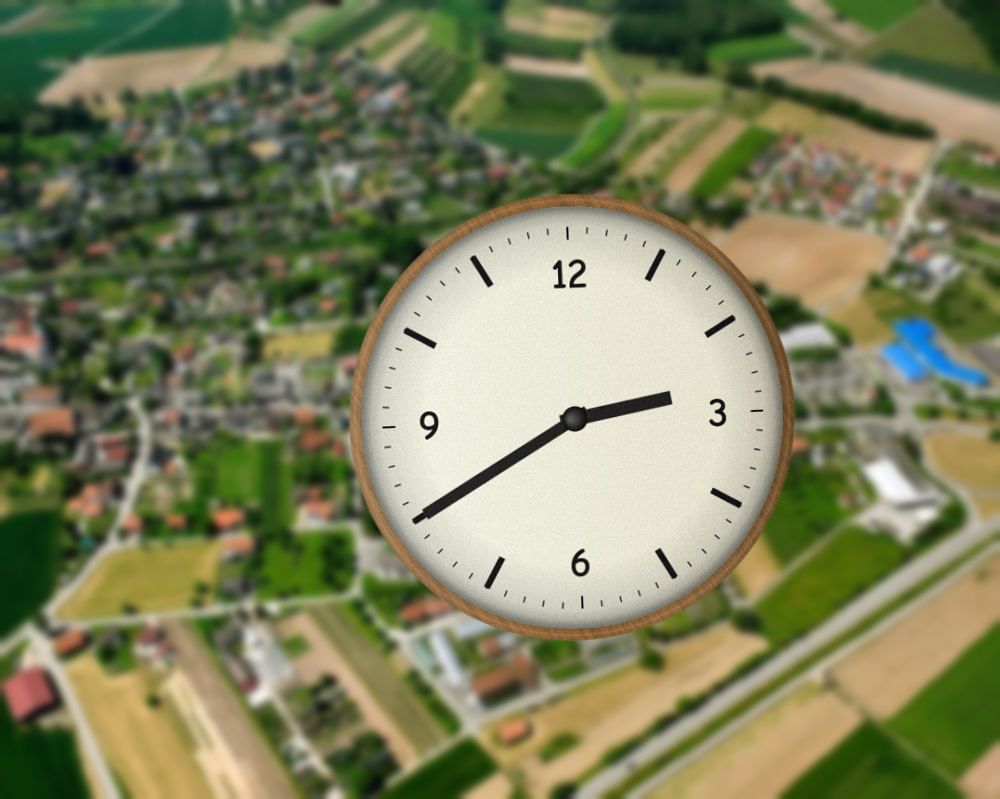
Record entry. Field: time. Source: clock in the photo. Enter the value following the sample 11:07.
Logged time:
2:40
